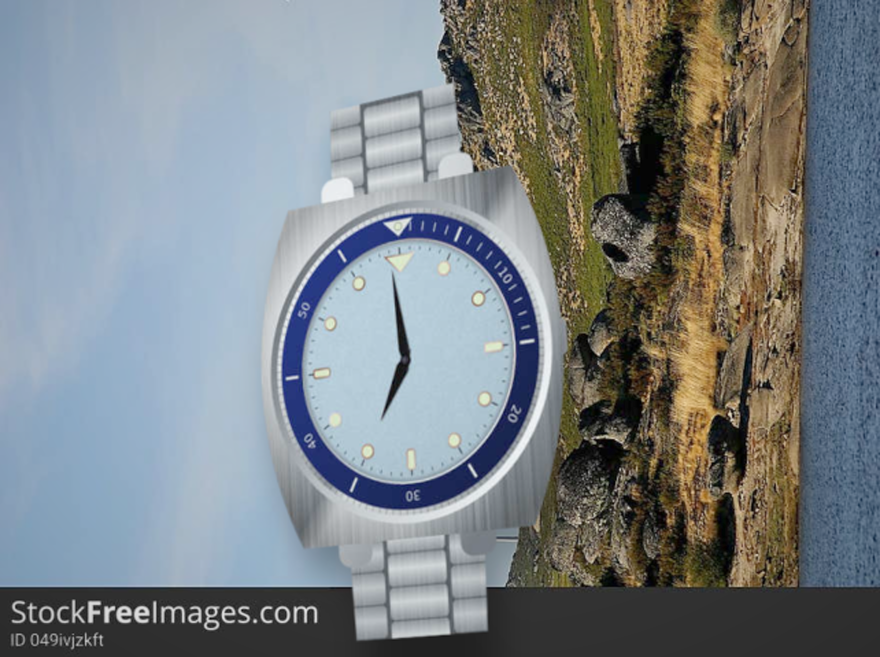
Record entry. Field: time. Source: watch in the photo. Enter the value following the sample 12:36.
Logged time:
6:59
